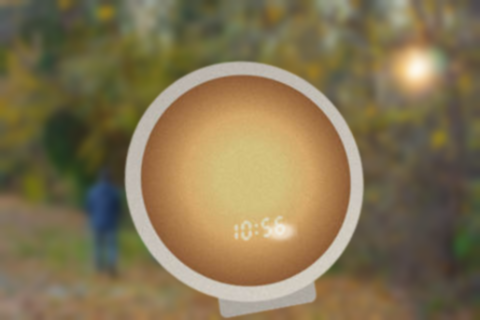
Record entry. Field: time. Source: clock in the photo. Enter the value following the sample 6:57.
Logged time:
10:56
